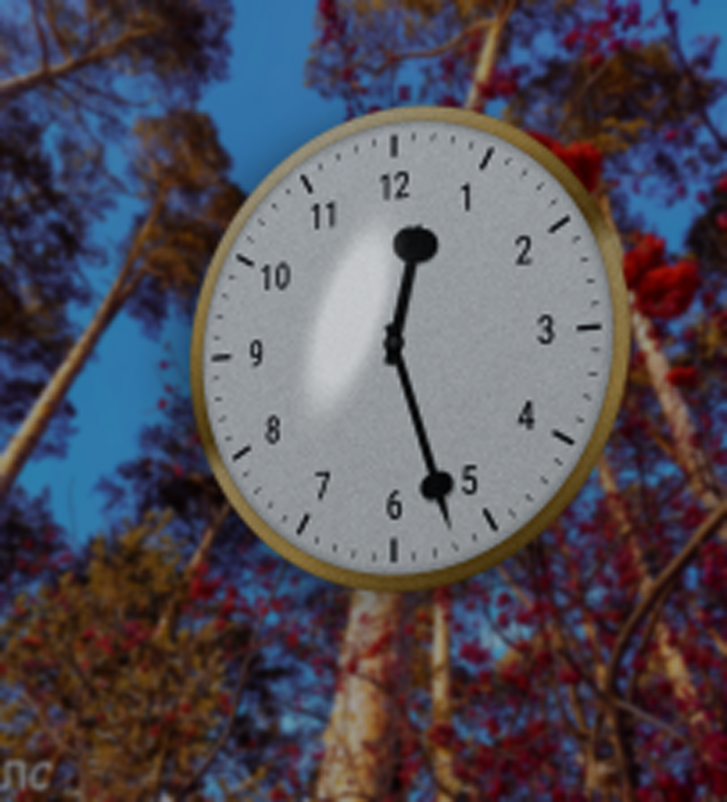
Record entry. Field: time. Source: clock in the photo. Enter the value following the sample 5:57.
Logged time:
12:27
